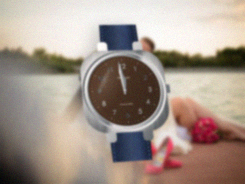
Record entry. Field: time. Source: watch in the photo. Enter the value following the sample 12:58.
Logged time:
11:59
